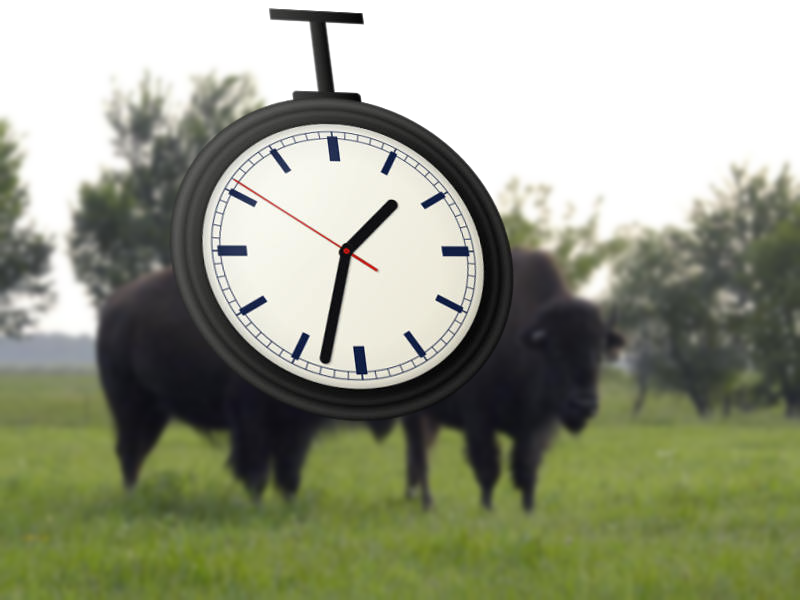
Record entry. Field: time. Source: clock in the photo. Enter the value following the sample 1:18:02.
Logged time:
1:32:51
